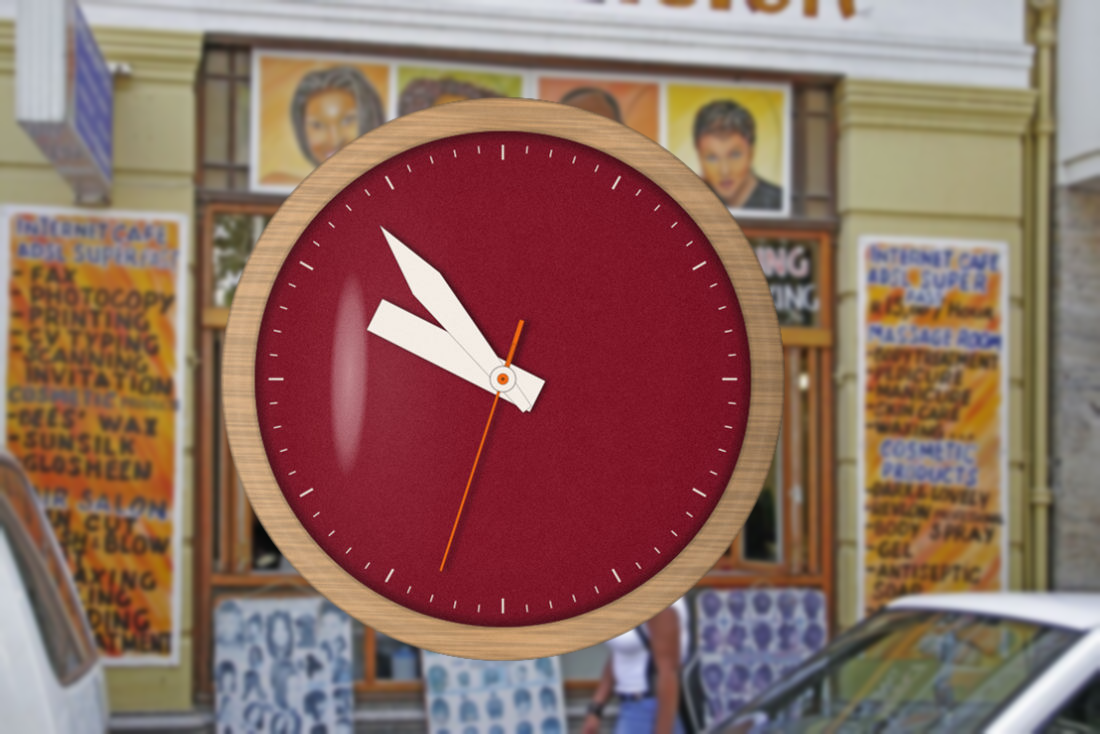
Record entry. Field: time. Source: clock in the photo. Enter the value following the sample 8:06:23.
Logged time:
9:53:33
